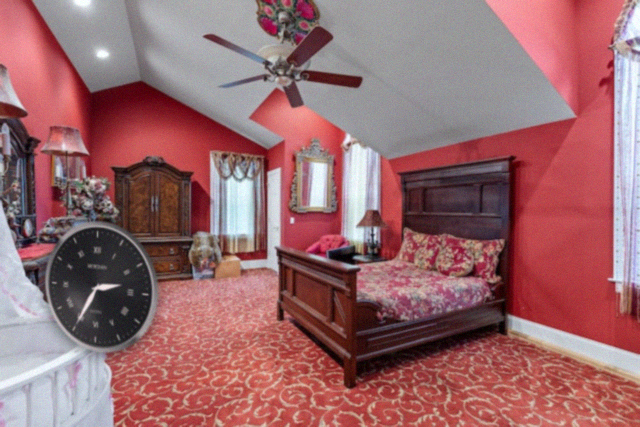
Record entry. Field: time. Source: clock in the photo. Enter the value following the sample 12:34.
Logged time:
2:35
